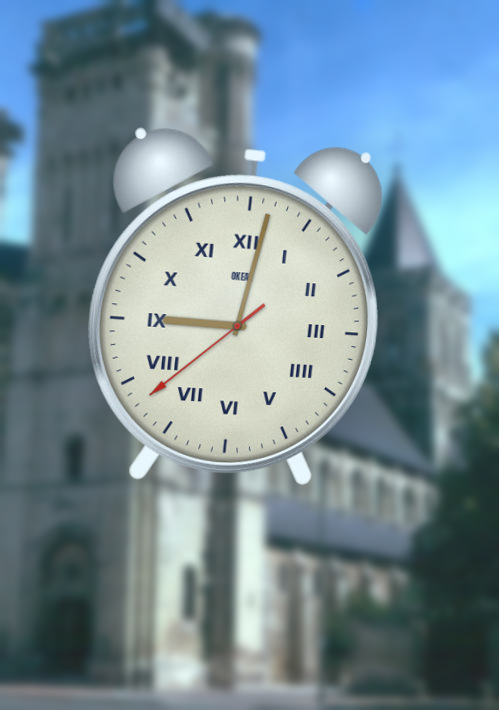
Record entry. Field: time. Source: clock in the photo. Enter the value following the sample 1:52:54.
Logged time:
9:01:38
